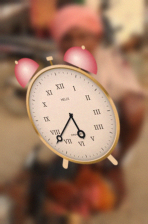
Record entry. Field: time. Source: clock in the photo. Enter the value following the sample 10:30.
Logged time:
5:38
